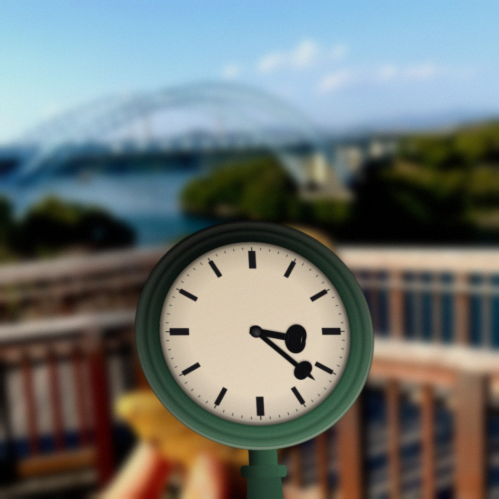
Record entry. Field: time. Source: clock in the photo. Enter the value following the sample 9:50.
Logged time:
3:22
